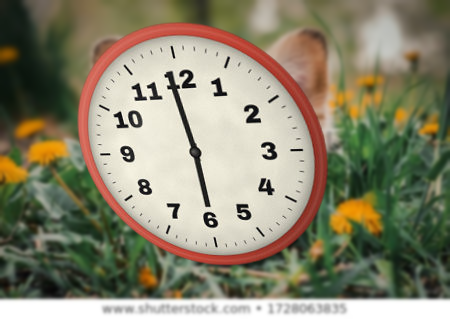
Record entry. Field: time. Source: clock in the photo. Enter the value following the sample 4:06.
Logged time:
5:59
